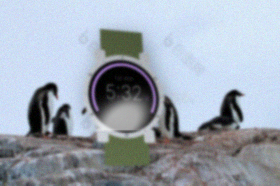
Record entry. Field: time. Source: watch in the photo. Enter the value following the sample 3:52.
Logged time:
5:32
